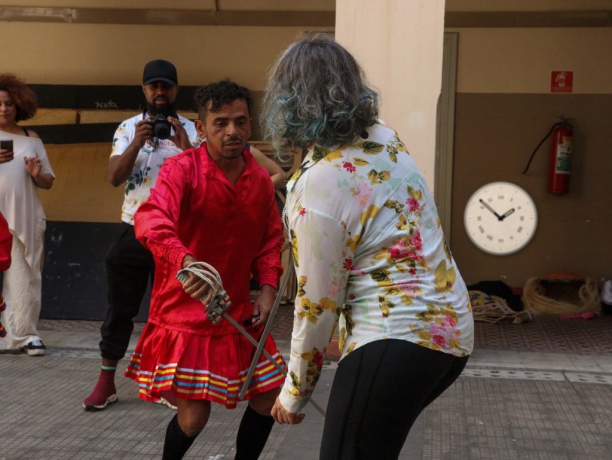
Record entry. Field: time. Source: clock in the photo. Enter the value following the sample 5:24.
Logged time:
1:52
